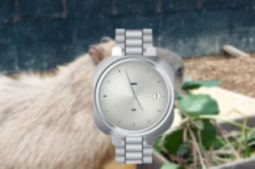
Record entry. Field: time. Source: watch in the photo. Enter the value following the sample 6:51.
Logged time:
4:57
